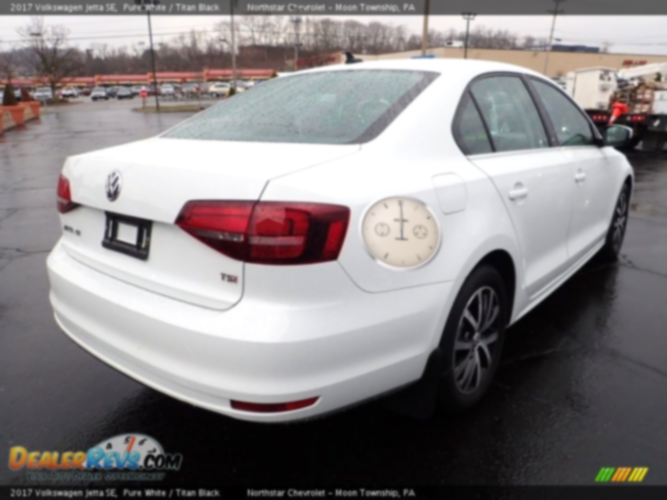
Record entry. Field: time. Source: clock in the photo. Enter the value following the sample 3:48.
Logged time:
12:00
